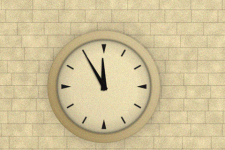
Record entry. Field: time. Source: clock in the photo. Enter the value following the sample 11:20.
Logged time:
11:55
